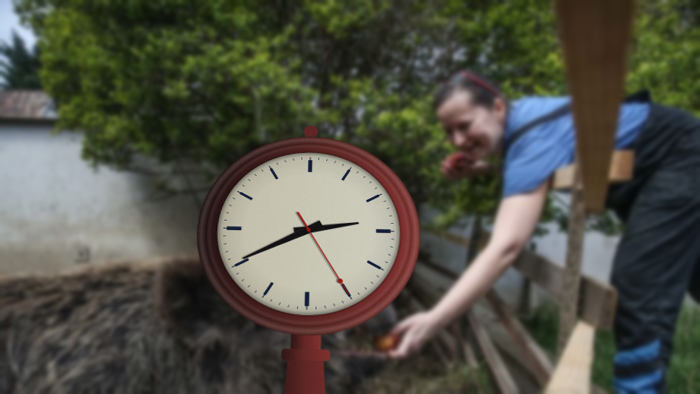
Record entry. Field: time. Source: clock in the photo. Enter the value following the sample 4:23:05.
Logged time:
2:40:25
